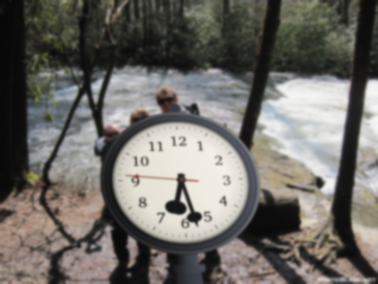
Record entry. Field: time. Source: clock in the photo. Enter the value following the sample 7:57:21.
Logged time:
6:27:46
